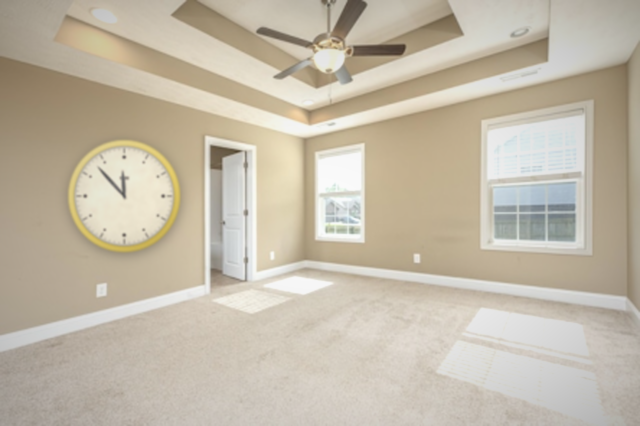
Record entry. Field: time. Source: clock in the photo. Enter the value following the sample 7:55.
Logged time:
11:53
